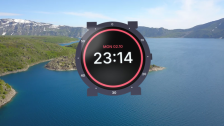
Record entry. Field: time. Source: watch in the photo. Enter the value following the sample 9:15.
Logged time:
23:14
